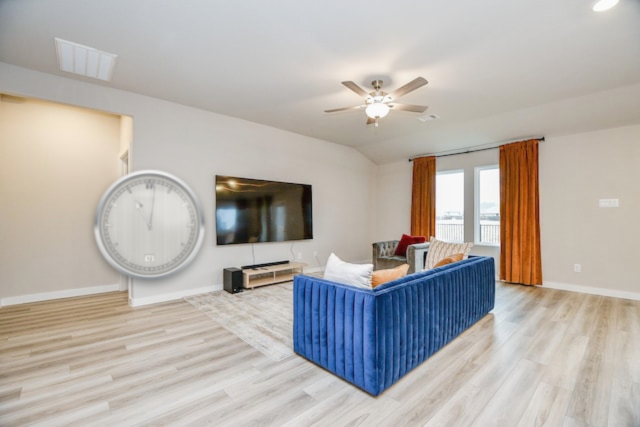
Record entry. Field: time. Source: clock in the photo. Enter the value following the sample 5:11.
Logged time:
11:01
